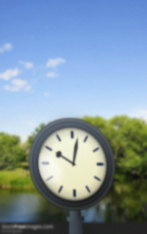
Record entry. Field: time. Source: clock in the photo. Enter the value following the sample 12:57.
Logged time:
10:02
